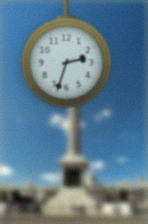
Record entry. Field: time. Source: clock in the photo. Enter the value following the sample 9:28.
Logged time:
2:33
